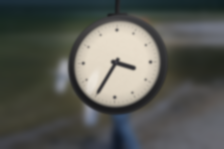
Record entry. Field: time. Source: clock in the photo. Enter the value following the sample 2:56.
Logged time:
3:35
